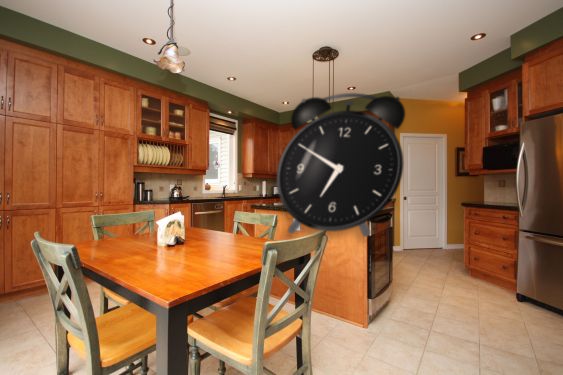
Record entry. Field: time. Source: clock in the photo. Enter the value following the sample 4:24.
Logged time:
6:50
